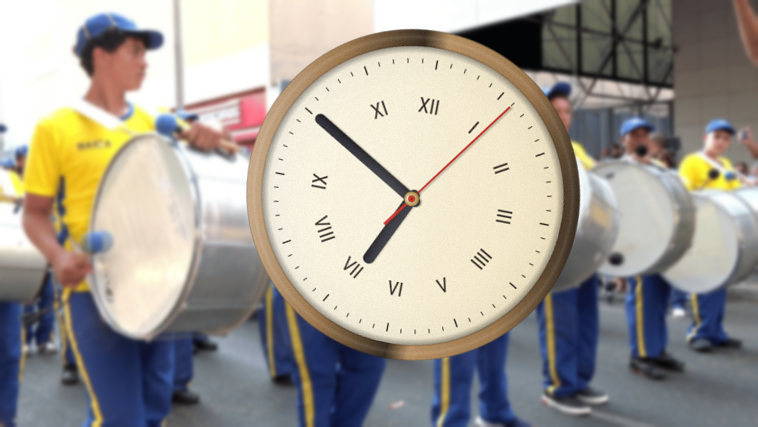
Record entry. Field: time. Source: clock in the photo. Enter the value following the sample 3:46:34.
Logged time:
6:50:06
